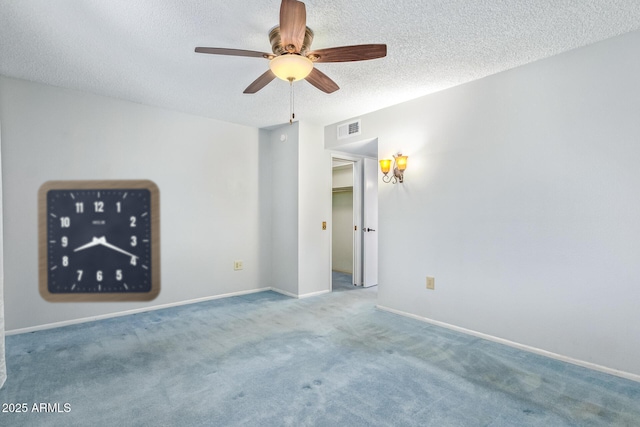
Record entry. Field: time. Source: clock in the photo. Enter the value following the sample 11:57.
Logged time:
8:19
